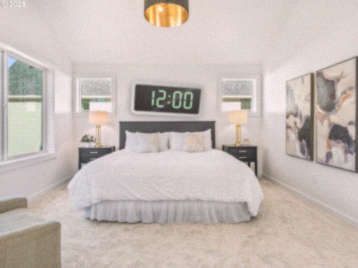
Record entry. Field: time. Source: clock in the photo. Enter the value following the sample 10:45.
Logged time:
12:00
